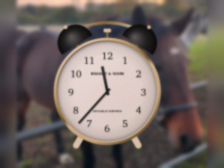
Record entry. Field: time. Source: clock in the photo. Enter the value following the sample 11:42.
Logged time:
11:37
